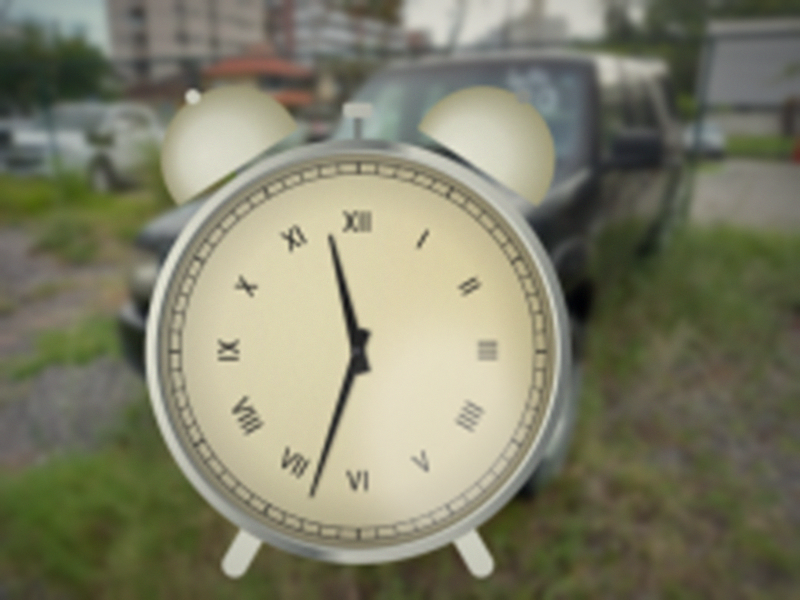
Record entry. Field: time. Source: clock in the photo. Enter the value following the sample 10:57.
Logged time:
11:33
